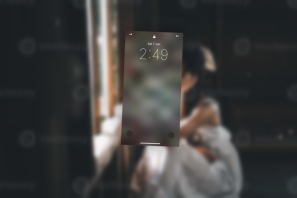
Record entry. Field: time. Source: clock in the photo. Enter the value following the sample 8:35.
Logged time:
2:49
